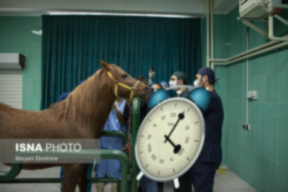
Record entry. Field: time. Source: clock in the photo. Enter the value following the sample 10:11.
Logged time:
4:04
